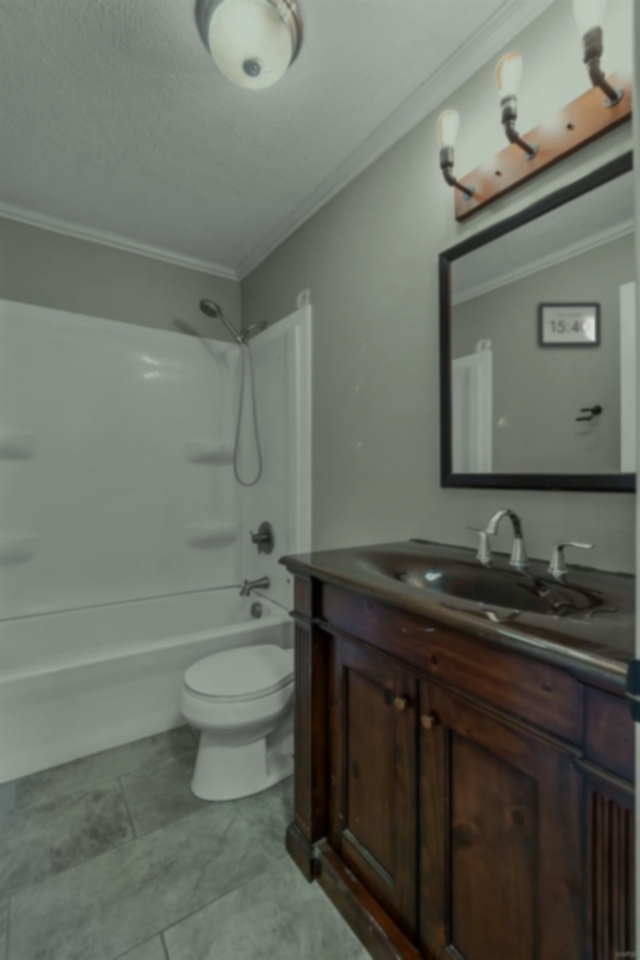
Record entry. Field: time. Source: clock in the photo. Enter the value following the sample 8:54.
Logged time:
15:40
